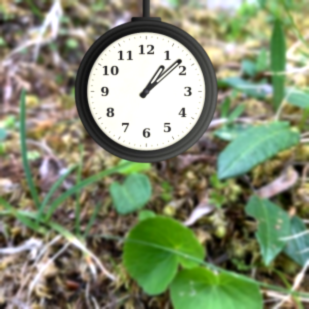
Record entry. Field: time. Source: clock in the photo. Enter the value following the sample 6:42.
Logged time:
1:08
